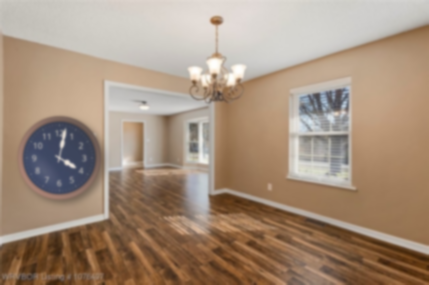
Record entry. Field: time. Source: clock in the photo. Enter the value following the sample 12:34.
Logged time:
4:02
